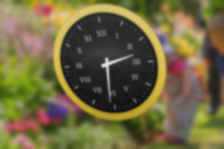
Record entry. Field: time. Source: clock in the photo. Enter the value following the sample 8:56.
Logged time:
2:31
